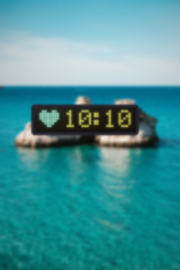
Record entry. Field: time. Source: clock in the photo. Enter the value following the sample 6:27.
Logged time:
10:10
